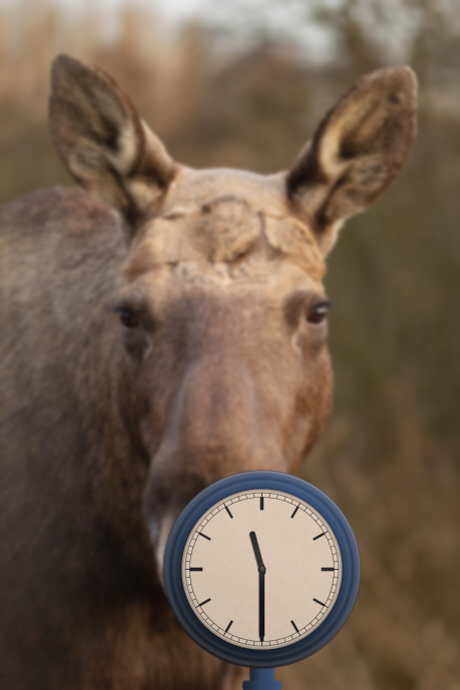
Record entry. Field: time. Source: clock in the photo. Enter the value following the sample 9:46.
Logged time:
11:30
